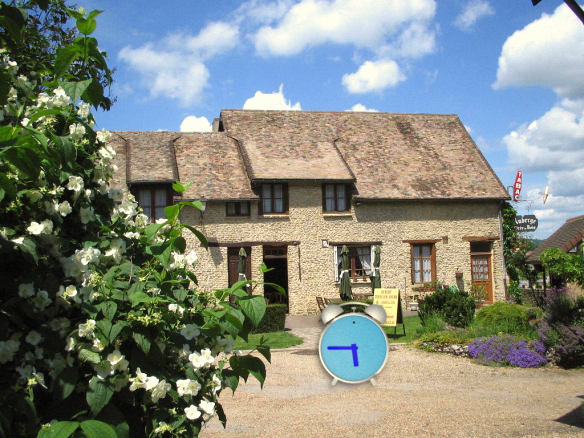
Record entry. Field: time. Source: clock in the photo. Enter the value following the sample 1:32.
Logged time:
5:45
